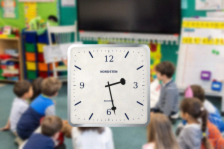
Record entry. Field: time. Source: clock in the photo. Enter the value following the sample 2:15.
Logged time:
2:28
